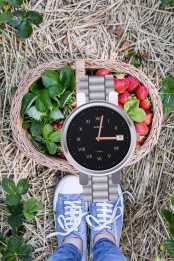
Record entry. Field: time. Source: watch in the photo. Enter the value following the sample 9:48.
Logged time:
3:02
